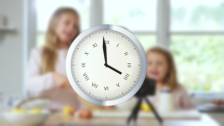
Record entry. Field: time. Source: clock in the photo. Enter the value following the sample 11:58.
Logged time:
3:59
